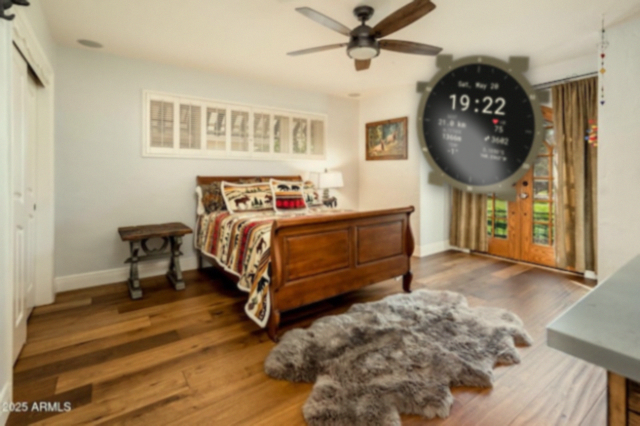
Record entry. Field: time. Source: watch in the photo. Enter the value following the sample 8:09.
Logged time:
19:22
